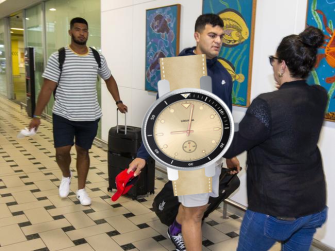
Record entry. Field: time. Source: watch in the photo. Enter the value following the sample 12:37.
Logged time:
9:02
